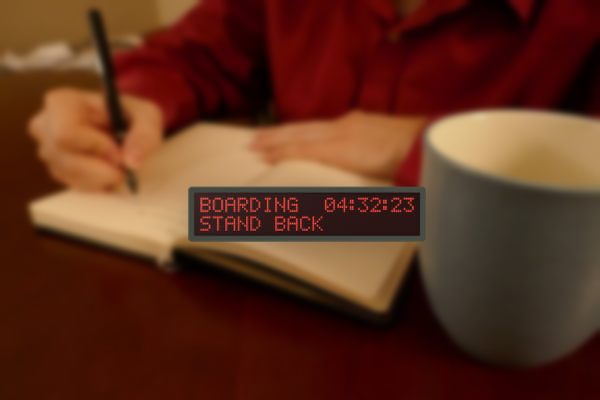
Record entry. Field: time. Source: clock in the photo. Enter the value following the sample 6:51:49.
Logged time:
4:32:23
